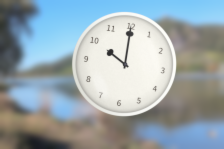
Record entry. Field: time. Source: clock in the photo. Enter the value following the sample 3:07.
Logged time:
10:00
